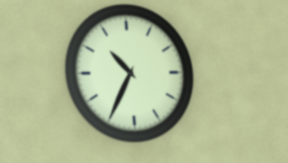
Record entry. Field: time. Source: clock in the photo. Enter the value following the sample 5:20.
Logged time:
10:35
